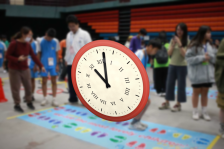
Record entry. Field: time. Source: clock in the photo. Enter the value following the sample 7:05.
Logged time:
11:02
